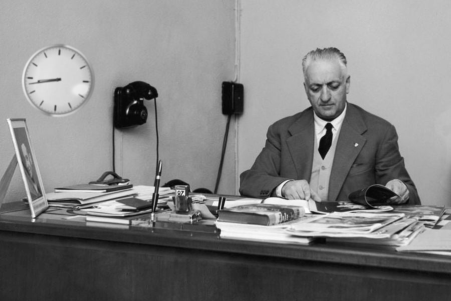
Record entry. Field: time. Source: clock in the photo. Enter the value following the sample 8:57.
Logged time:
8:43
